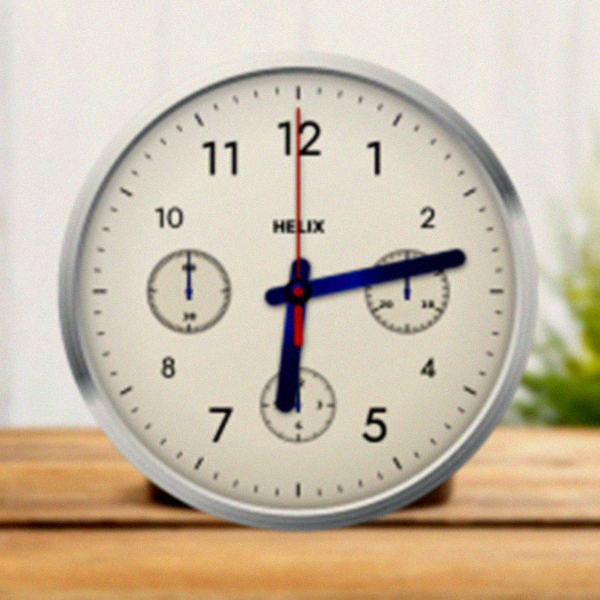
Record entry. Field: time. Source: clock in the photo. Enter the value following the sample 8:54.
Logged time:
6:13
